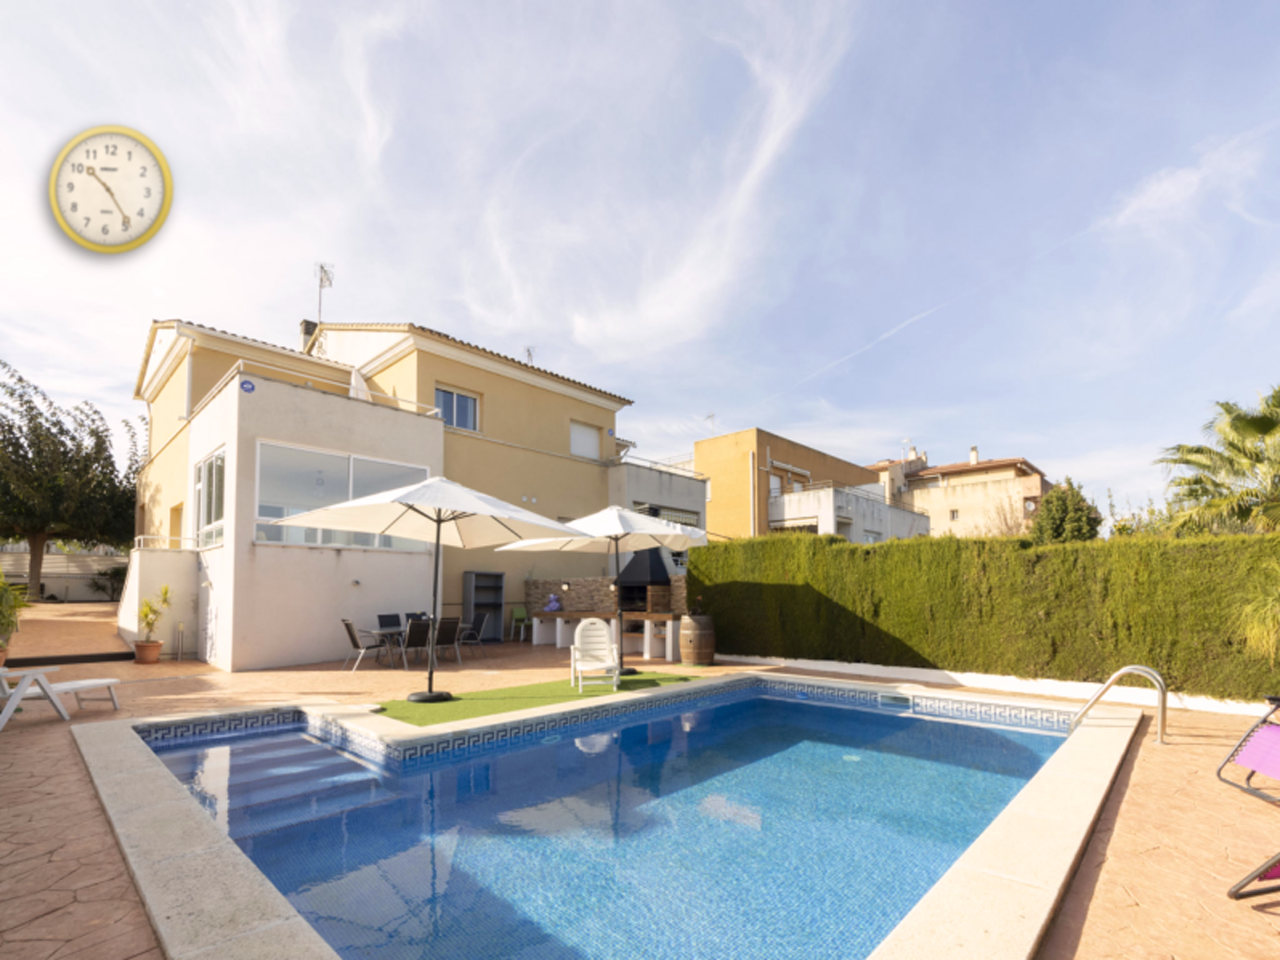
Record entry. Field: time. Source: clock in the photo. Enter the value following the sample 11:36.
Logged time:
10:24
